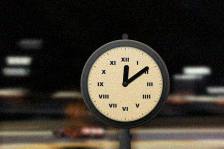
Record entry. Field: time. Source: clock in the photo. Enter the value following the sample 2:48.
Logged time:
12:09
